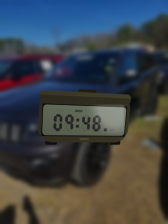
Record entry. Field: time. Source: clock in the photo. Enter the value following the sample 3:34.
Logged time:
9:48
